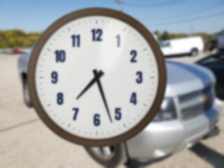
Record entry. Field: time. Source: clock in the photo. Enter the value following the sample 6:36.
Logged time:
7:27
